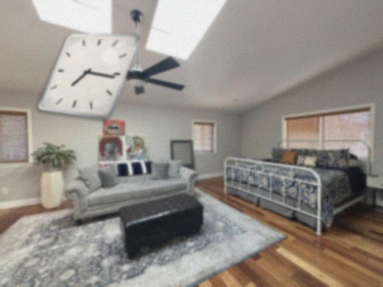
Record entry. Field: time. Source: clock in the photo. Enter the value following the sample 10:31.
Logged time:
7:16
